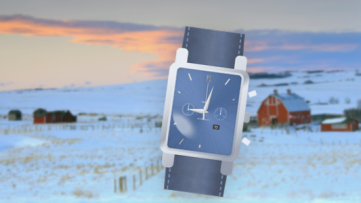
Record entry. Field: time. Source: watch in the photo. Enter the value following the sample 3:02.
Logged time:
9:02
